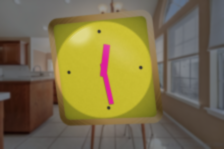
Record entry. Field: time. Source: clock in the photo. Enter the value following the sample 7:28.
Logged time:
12:29
